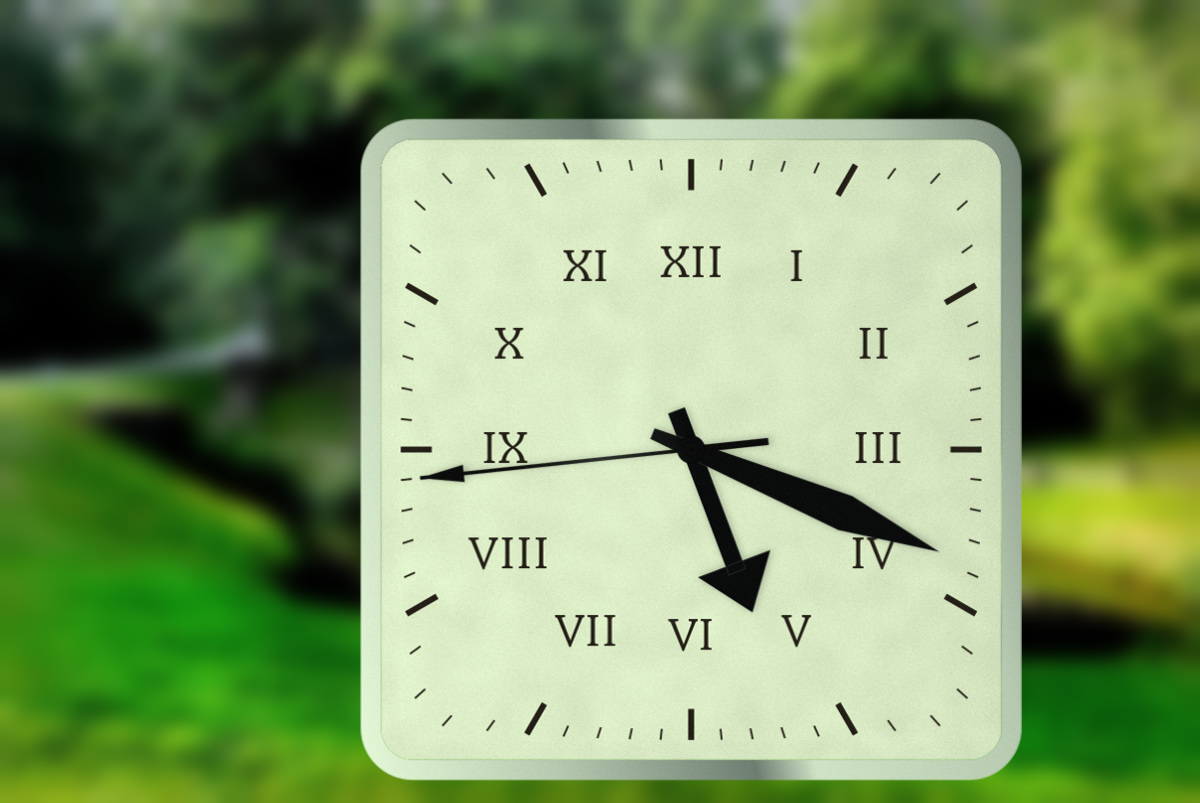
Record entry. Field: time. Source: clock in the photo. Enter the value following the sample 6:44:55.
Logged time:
5:18:44
